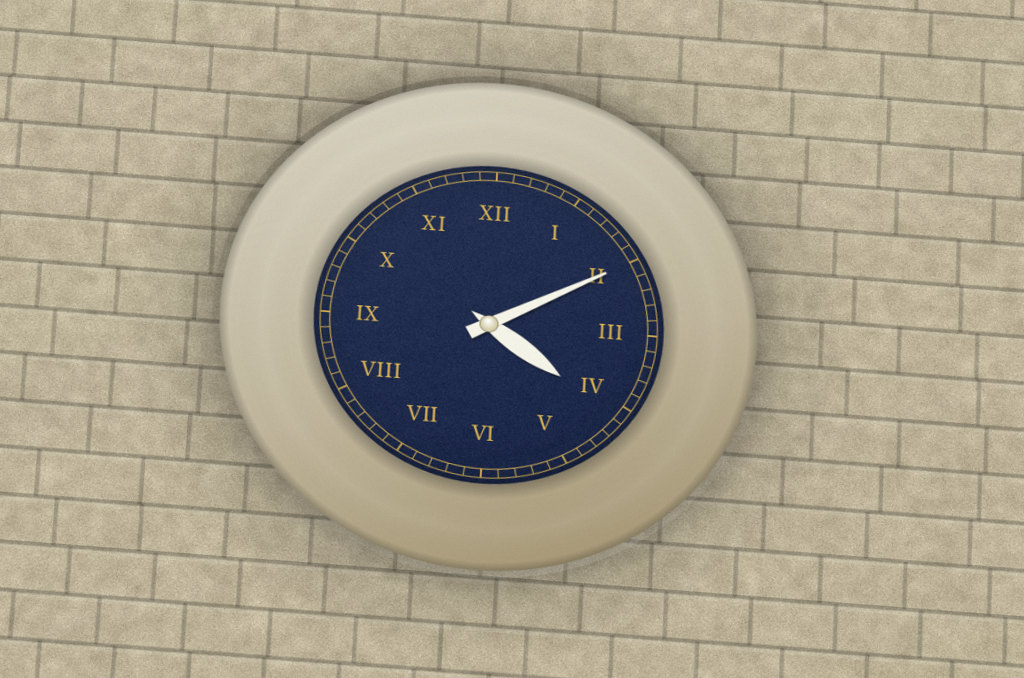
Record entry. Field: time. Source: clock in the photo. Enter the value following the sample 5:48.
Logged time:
4:10
